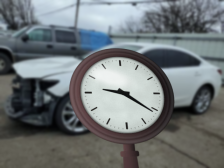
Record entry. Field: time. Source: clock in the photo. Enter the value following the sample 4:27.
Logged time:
9:21
